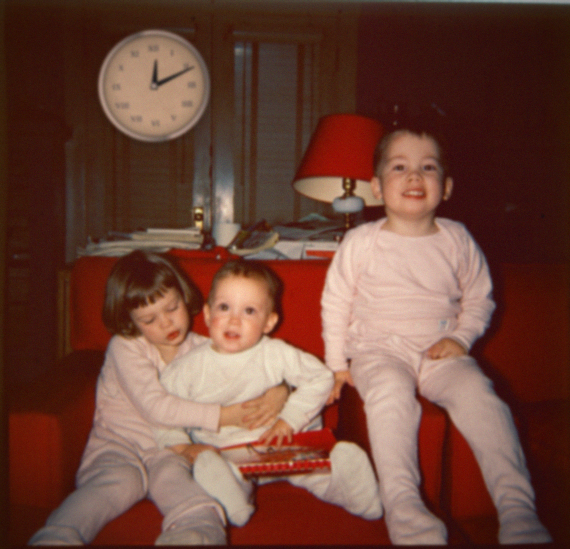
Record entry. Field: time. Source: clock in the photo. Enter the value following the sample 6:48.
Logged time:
12:11
